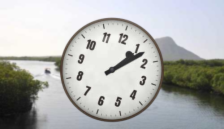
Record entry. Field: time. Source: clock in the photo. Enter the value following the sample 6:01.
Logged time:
1:07
